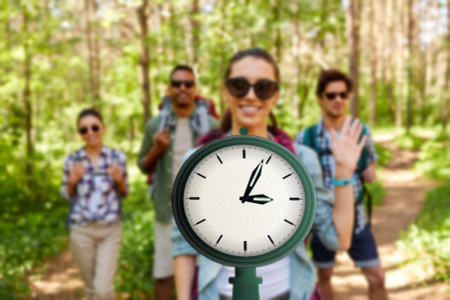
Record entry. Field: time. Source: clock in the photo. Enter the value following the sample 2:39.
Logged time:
3:04
